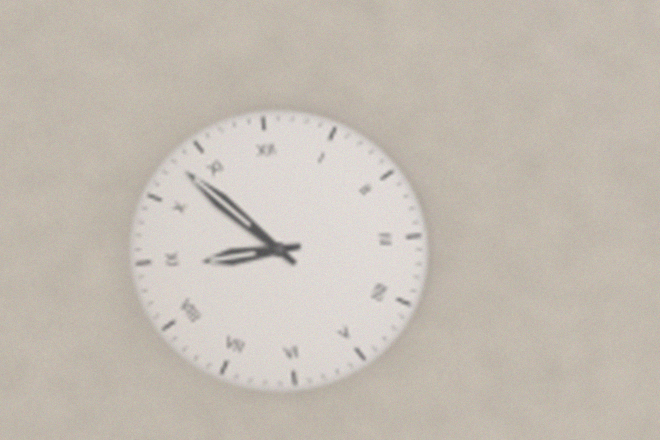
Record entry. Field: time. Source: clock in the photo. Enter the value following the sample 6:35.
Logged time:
8:53
